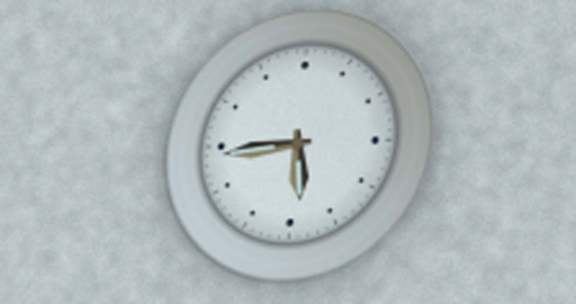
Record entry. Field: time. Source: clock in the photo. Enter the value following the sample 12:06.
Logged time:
5:44
